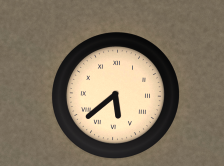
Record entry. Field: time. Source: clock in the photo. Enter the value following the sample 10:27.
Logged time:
5:38
